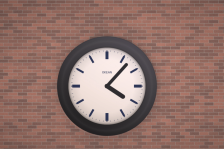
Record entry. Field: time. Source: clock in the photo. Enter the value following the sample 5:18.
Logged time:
4:07
